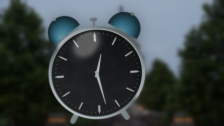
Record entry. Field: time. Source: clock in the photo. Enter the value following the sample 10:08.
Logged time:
12:28
